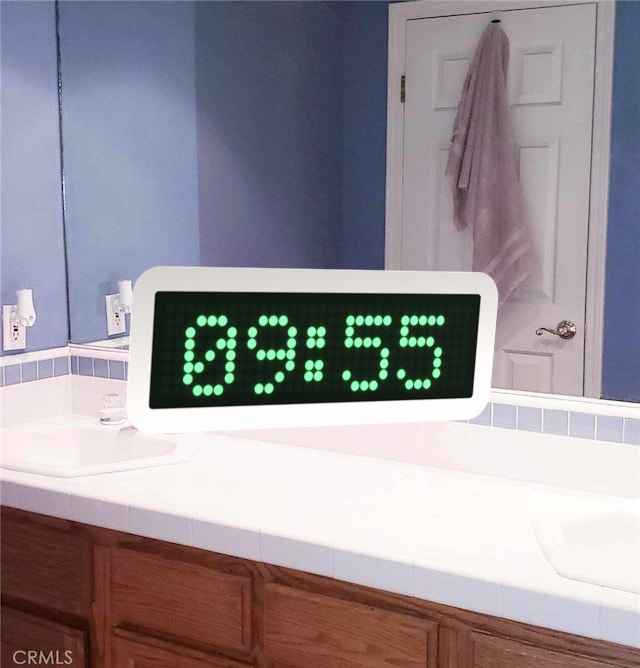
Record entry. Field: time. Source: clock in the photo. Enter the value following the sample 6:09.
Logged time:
9:55
